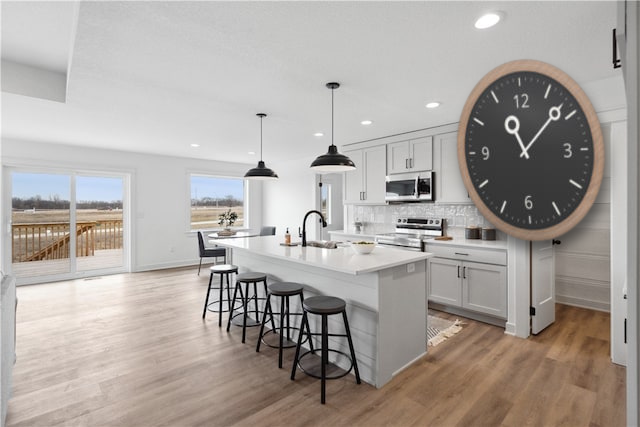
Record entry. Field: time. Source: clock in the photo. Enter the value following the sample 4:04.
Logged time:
11:08
